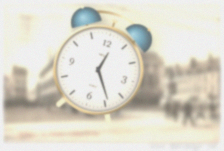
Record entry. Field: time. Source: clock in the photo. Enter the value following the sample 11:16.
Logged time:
12:24
